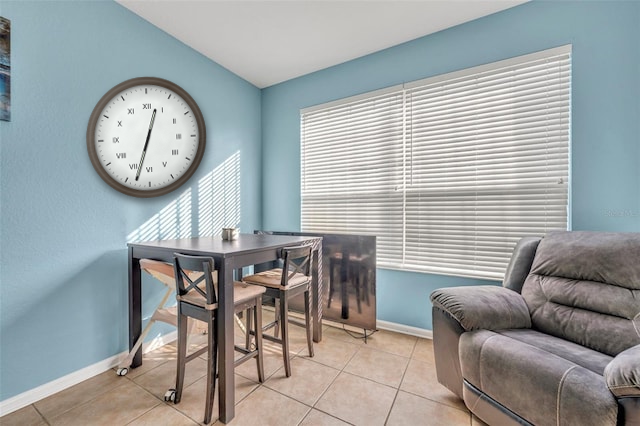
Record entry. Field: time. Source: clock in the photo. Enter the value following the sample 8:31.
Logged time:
12:33
